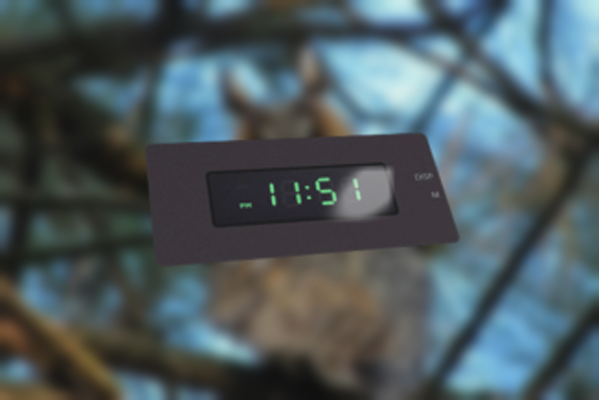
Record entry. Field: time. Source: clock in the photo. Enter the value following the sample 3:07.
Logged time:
11:51
